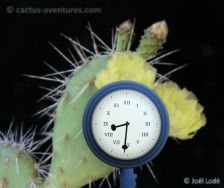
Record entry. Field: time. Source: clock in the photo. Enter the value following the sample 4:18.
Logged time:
8:31
